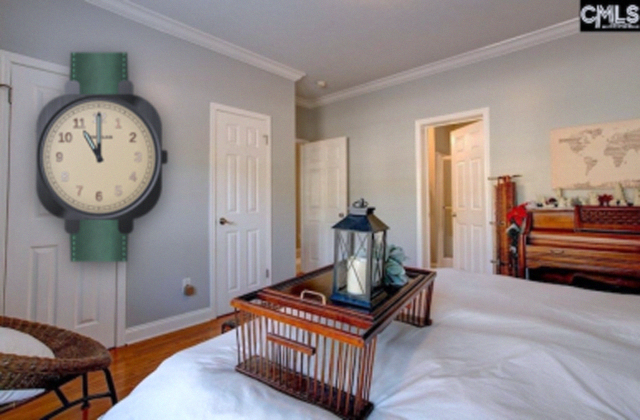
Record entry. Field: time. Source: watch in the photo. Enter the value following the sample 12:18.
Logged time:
11:00
